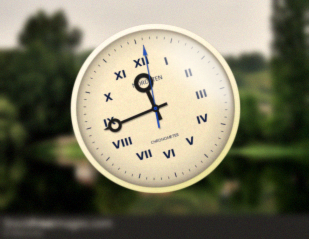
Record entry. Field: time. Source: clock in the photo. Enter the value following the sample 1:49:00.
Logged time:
11:44:01
